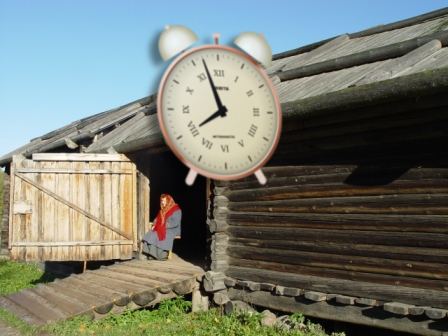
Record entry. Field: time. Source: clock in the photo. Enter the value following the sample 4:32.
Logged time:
7:57
